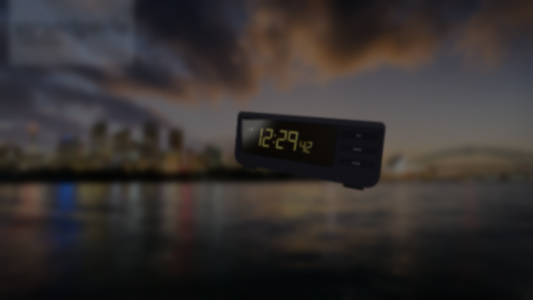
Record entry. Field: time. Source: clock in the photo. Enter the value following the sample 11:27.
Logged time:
12:29
